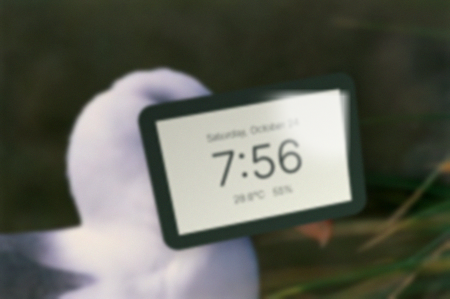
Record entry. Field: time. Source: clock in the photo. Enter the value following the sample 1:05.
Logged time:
7:56
